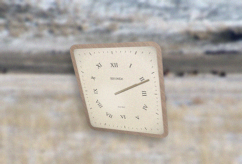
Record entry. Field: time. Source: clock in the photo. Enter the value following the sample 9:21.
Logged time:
2:11
